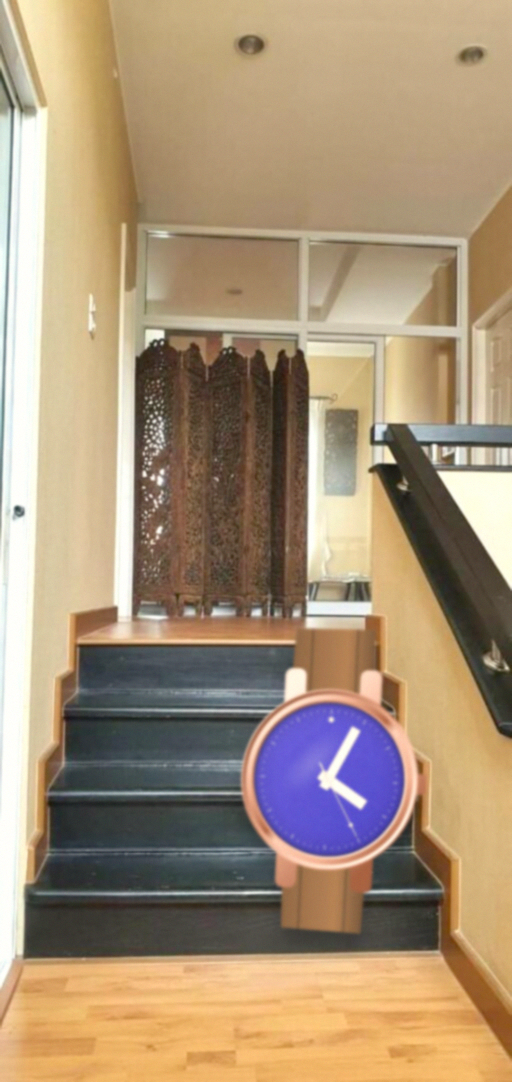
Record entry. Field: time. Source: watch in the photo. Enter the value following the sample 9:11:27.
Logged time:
4:04:25
